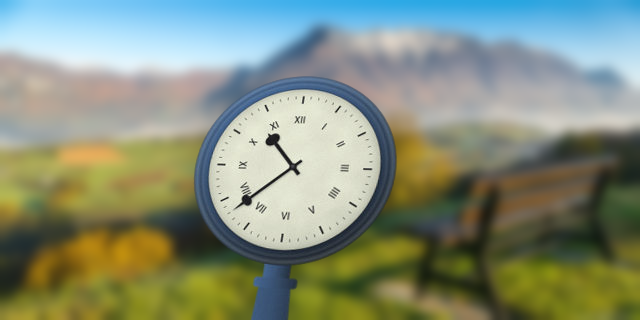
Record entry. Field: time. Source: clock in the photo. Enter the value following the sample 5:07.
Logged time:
10:38
